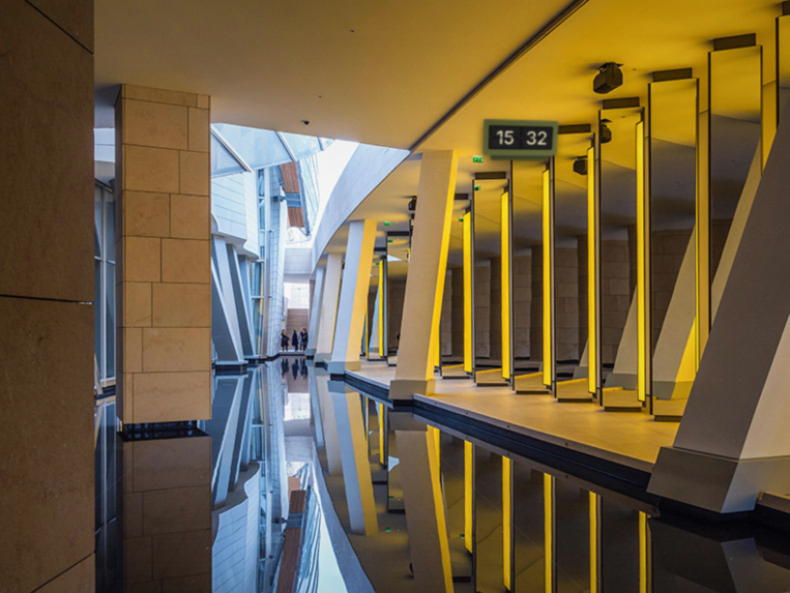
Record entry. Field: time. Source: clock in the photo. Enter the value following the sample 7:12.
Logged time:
15:32
